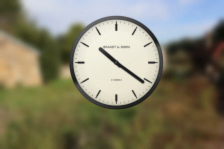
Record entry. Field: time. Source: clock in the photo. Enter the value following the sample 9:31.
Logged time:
10:21
